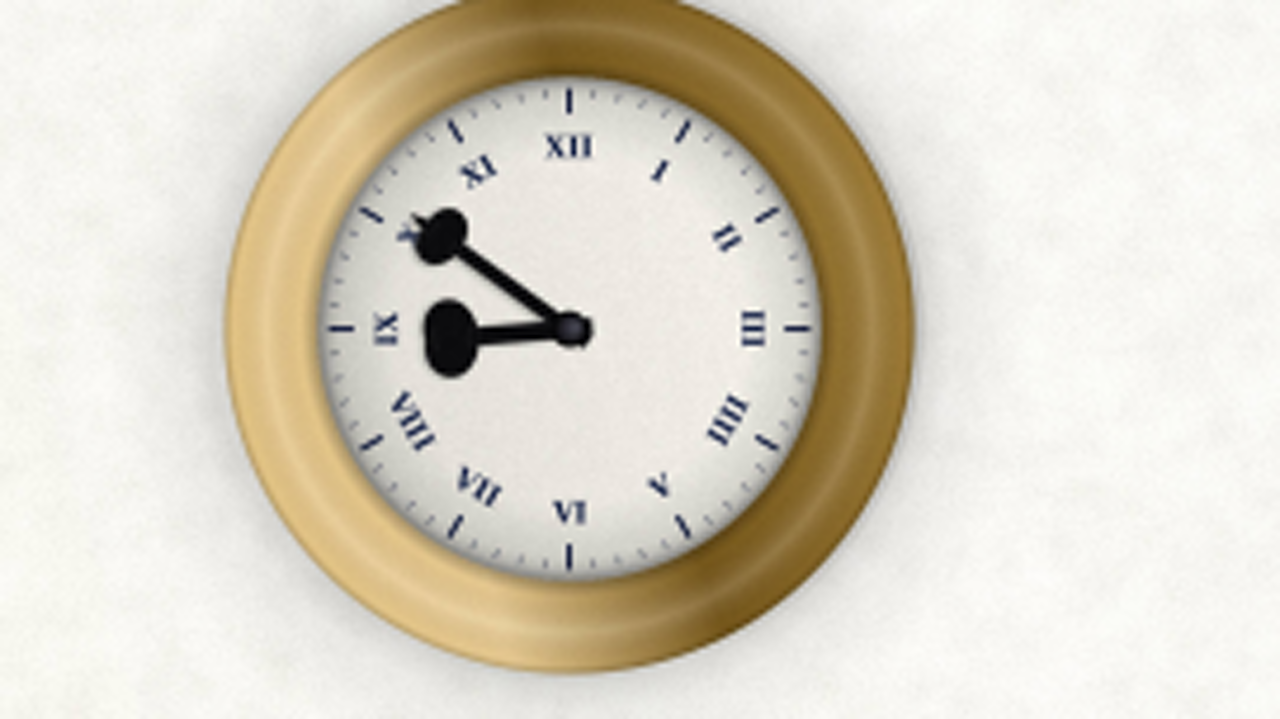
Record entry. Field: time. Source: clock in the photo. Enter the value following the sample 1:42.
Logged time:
8:51
